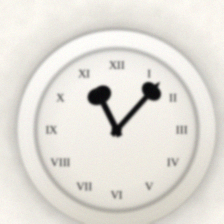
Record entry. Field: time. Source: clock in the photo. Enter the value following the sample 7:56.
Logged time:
11:07
